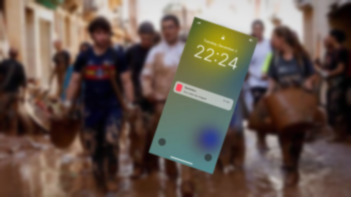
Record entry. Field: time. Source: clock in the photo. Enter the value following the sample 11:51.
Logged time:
22:24
